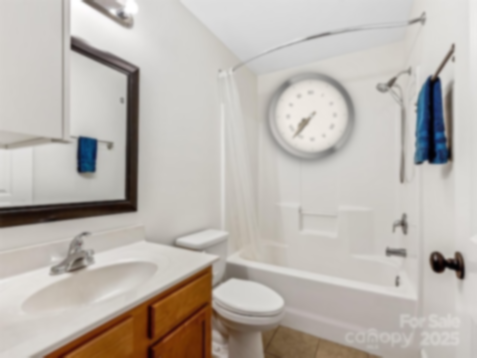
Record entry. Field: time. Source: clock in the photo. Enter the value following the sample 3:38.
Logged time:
7:37
